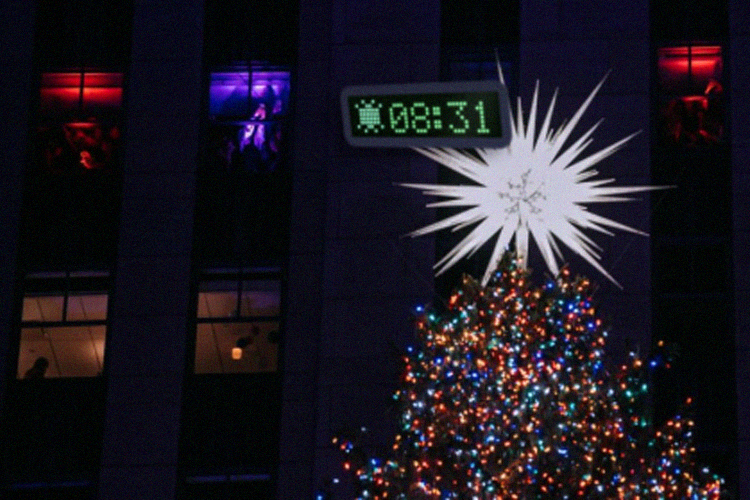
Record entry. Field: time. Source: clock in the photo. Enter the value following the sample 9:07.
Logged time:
8:31
